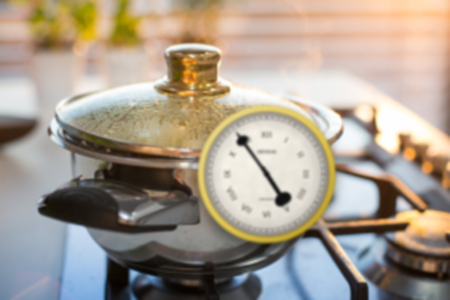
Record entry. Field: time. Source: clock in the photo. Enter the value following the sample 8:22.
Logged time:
4:54
